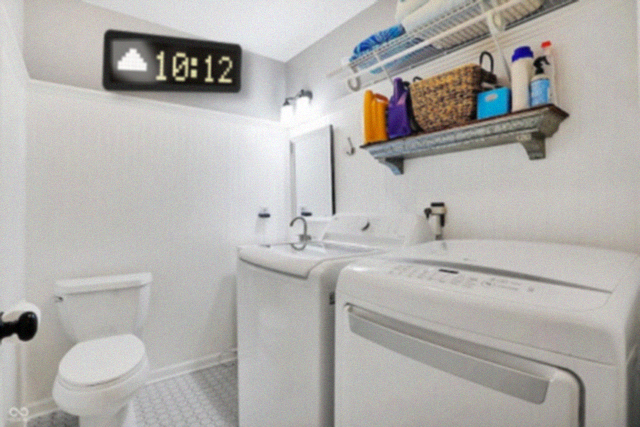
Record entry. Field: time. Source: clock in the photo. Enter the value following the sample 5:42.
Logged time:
10:12
